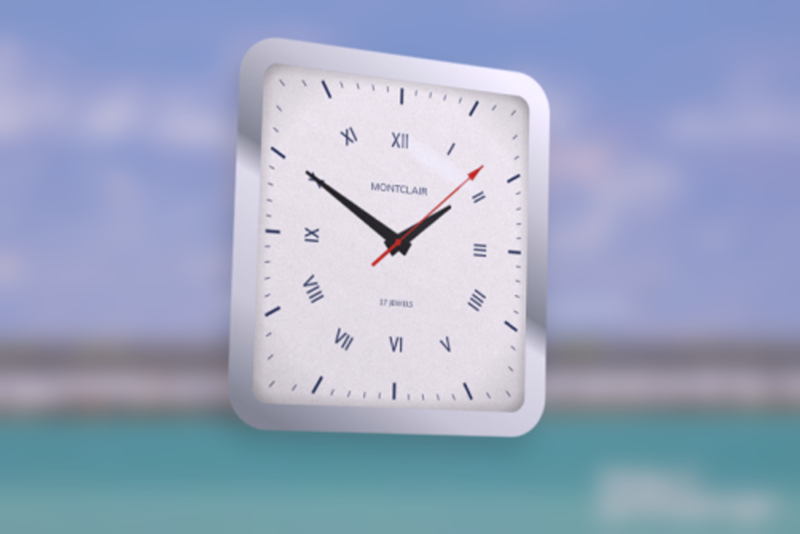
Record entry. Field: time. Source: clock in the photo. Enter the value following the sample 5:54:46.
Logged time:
1:50:08
